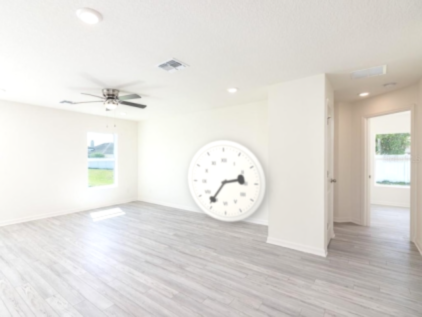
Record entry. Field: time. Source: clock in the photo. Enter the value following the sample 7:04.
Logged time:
2:36
